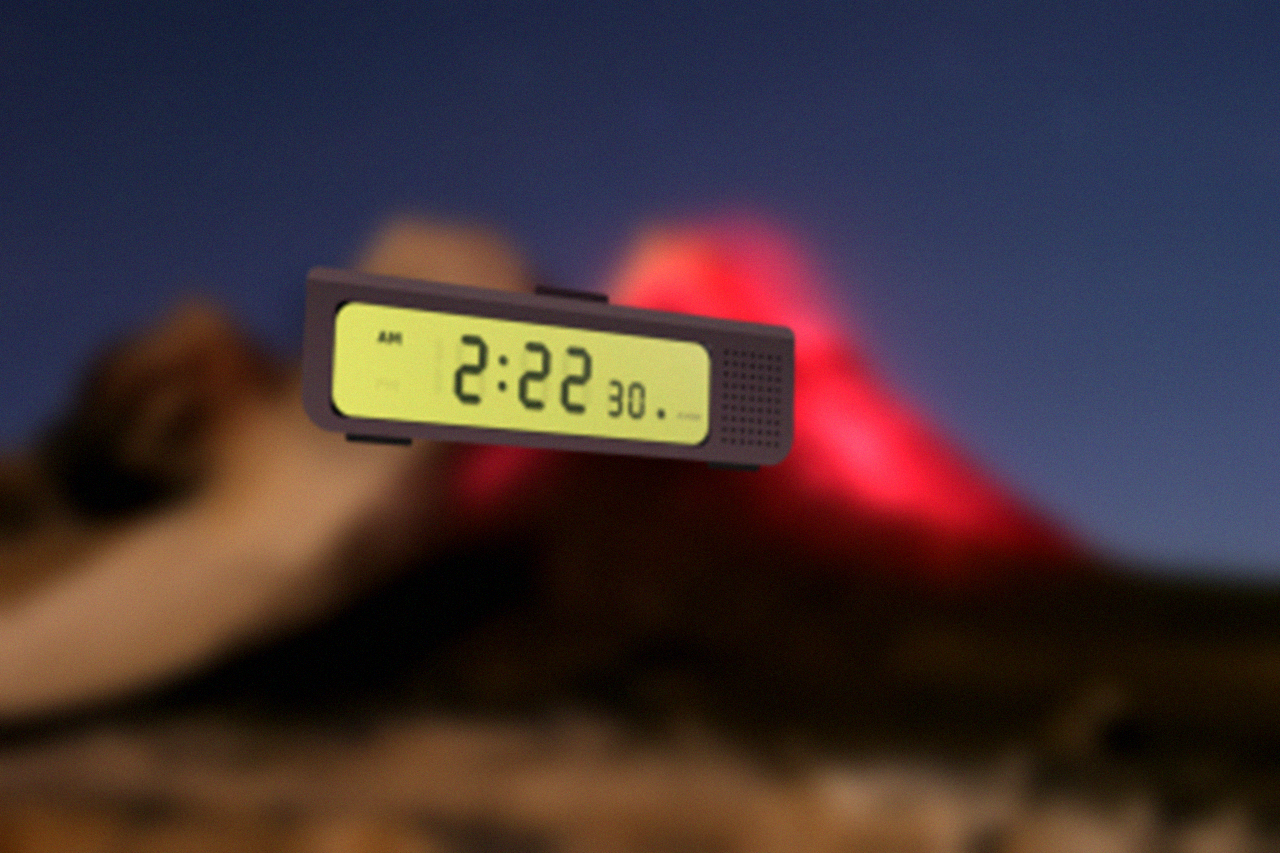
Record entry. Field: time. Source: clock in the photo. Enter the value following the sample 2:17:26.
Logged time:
2:22:30
